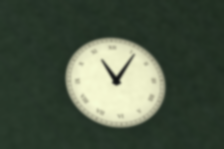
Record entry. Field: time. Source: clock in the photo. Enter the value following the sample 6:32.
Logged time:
11:06
